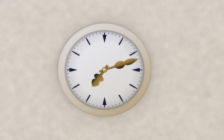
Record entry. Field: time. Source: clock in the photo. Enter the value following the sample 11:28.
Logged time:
7:12
